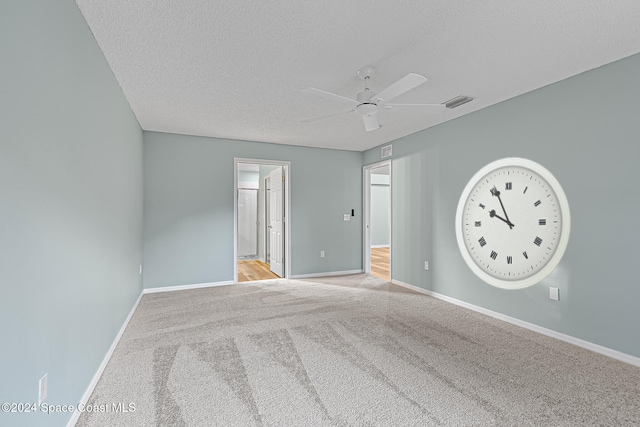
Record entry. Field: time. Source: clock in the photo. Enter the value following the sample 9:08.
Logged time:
9:56
